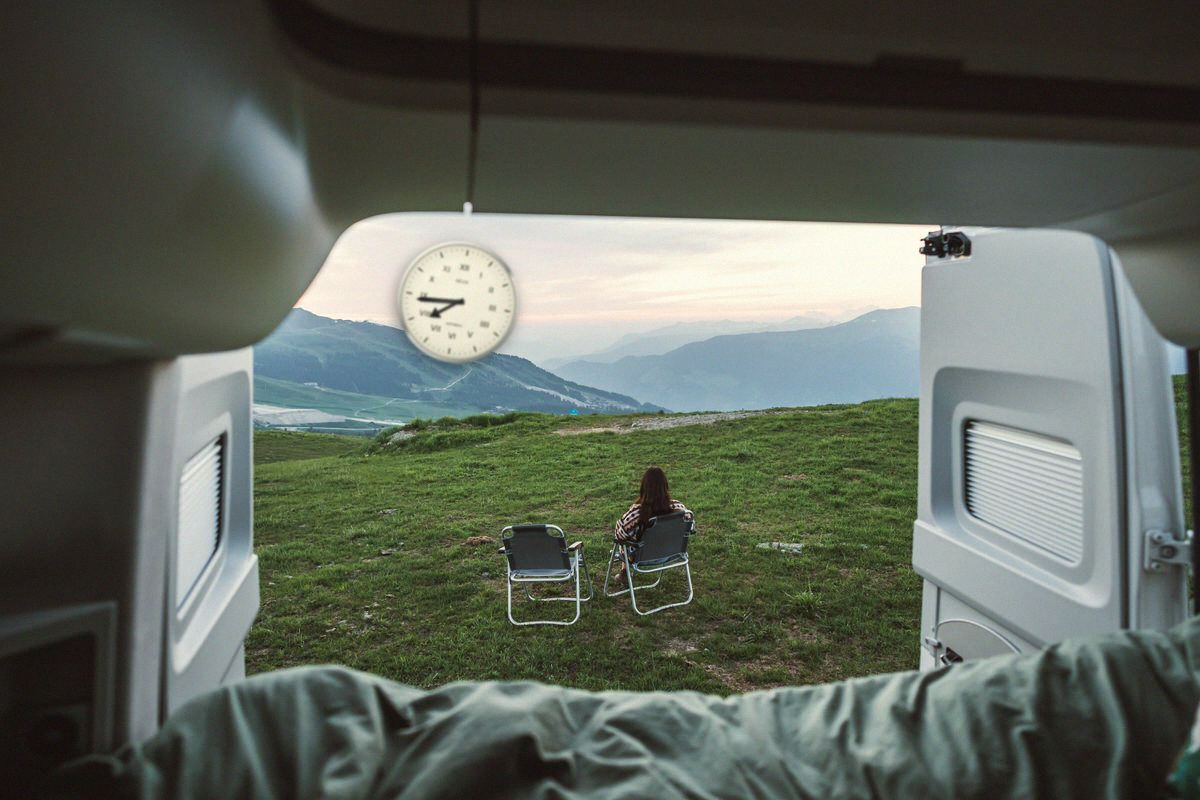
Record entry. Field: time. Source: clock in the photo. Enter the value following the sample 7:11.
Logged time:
7:44
